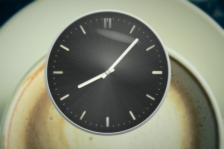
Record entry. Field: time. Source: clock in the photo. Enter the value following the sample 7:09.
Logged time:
8:07
